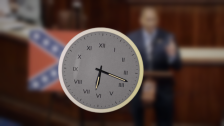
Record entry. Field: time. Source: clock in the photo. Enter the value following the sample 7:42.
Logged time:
6:18
